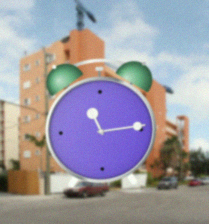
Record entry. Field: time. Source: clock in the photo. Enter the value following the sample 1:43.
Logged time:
11:14
